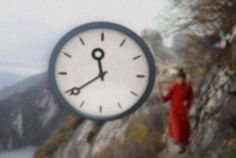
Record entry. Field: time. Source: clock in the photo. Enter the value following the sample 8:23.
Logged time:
11:39
